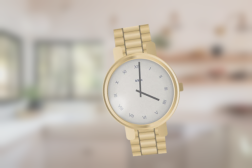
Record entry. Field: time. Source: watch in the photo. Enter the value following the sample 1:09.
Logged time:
4:01
